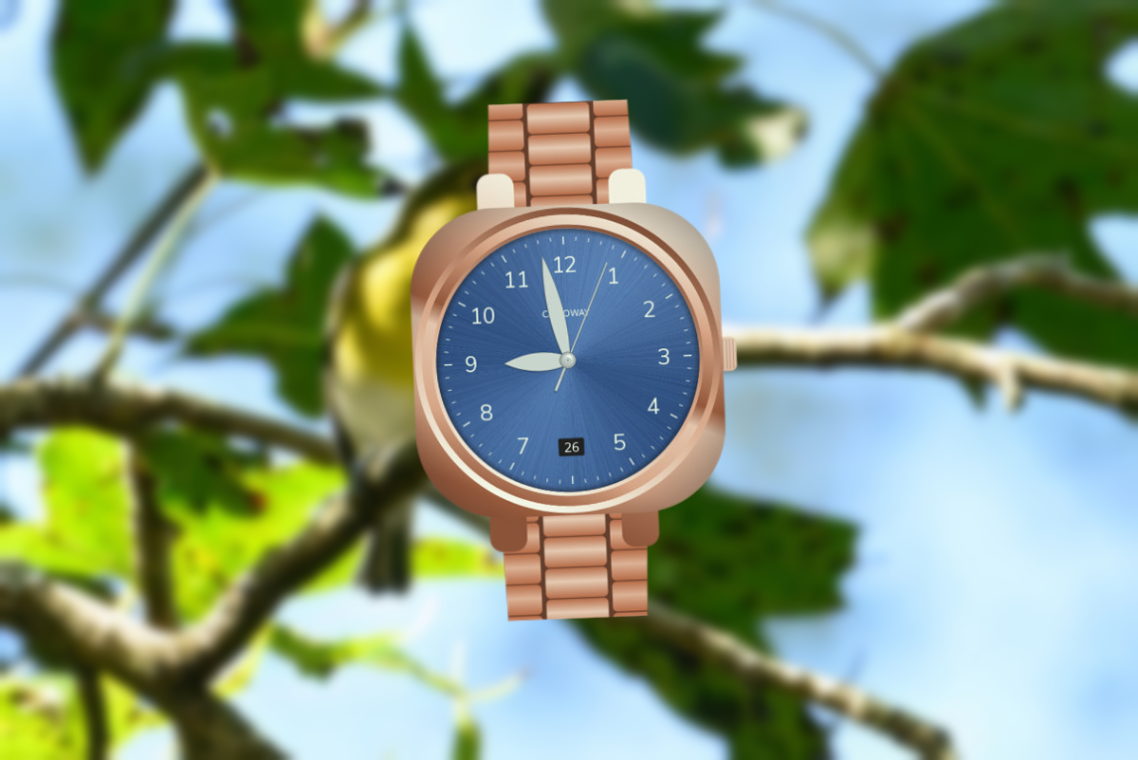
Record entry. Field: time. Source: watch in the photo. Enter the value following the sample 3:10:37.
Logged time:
8:58:04
